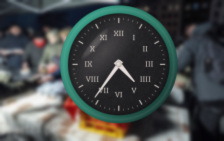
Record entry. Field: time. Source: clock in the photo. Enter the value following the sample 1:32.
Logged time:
4:36
